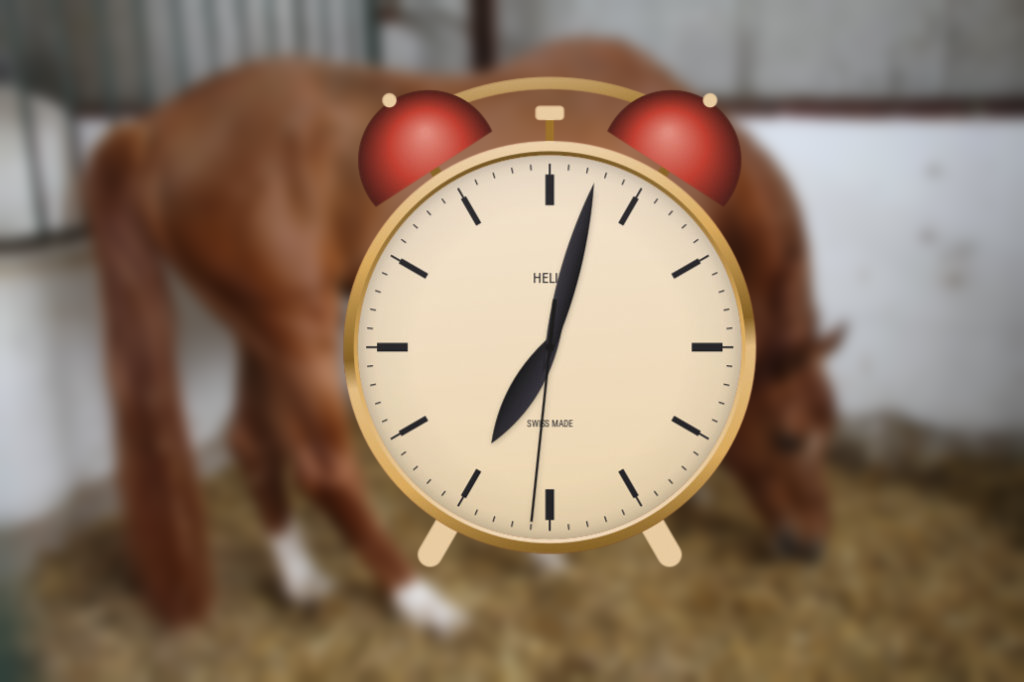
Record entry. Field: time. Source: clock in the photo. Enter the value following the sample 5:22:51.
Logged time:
7:02:31
